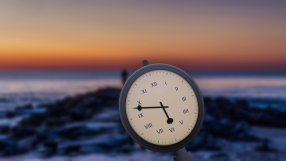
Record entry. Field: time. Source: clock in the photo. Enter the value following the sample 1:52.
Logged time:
5:48
